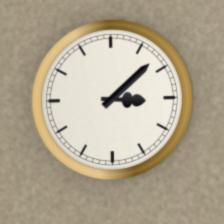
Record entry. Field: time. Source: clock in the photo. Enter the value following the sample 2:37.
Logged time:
3:08
